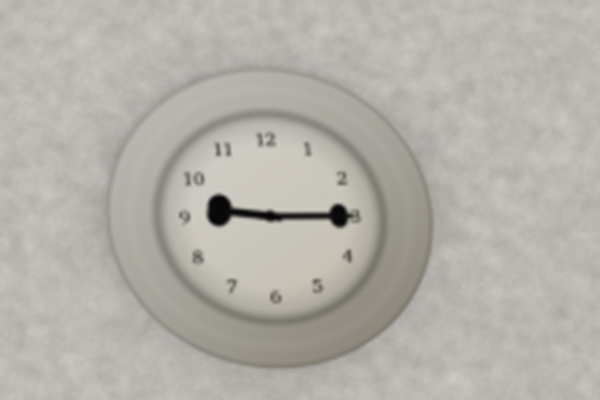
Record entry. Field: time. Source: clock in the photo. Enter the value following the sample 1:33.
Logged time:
9:15
